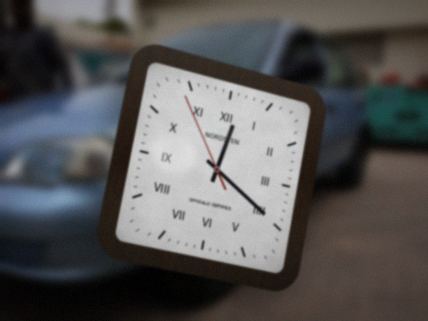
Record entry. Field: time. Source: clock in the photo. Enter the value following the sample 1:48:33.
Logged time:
12:19:54
